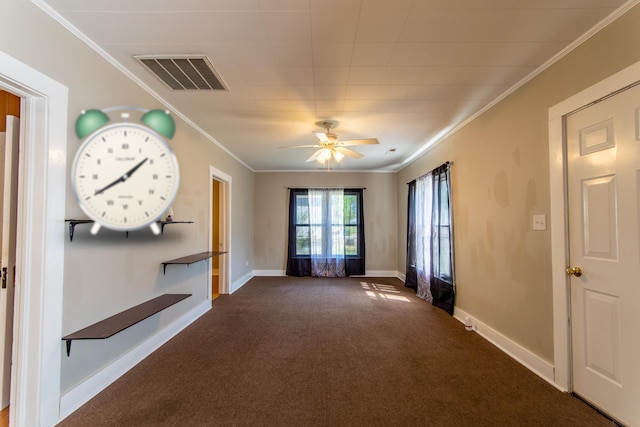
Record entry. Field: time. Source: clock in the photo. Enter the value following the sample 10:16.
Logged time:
1:40
